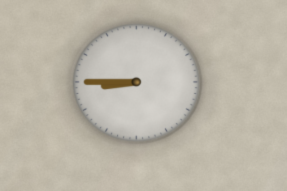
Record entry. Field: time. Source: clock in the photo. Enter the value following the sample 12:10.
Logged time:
8:45
